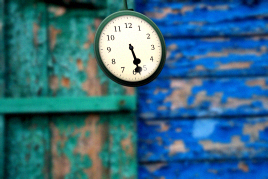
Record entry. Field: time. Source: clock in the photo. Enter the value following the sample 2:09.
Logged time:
5:28
